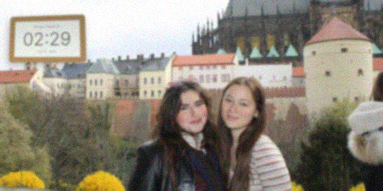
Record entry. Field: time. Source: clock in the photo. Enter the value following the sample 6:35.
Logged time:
2:29
